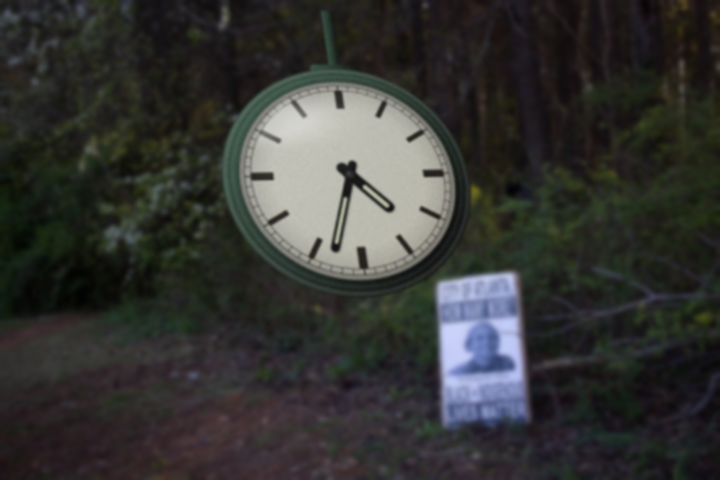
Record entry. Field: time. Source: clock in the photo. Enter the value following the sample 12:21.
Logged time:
4:33
